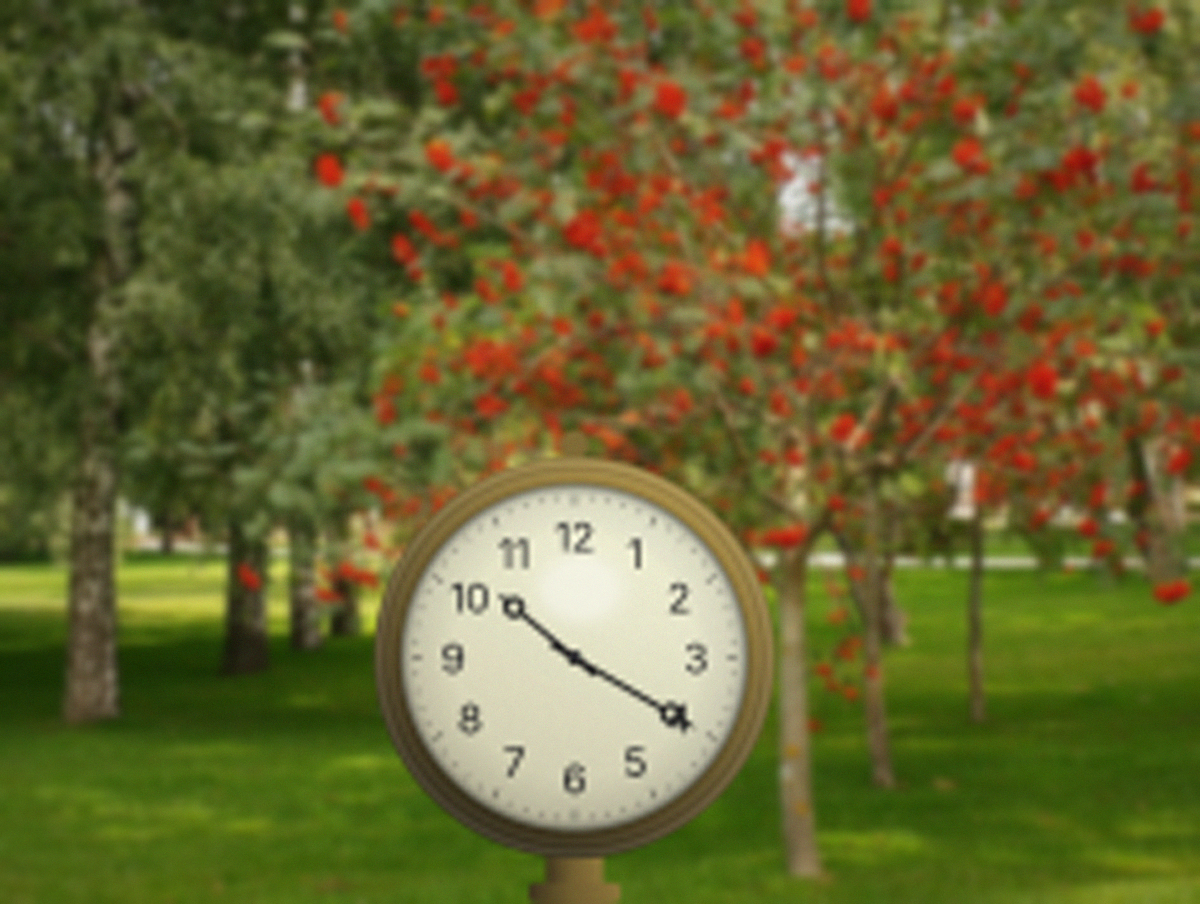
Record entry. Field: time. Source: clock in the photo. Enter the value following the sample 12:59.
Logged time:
10:20
